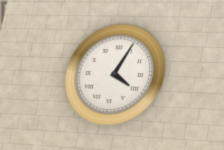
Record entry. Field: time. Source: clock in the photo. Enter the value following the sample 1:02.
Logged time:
4:04
